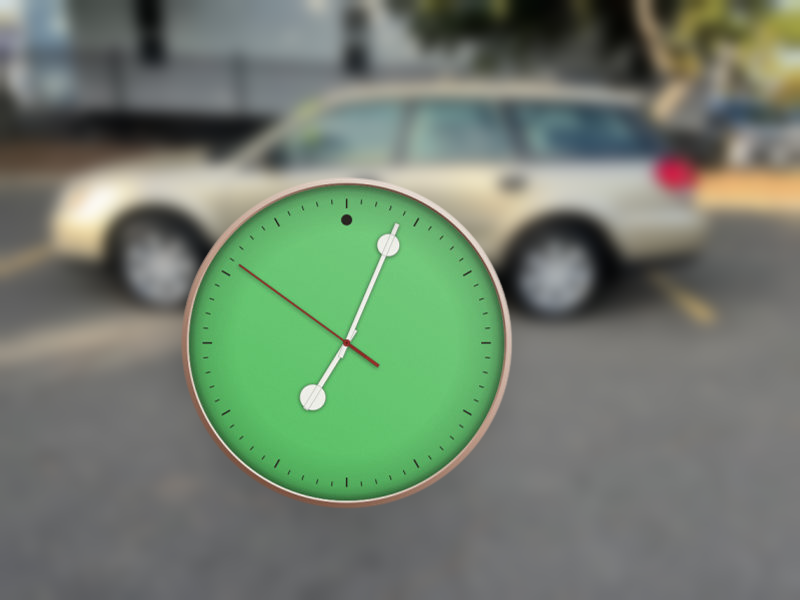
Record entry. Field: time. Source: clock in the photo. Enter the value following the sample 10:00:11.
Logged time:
7:03:51
